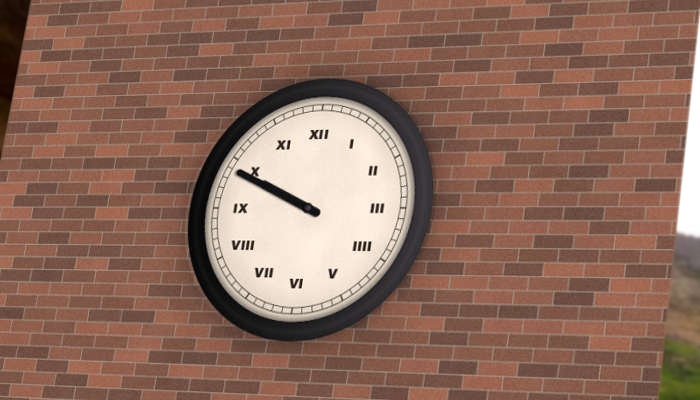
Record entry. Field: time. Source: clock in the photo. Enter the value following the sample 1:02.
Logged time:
9:49
